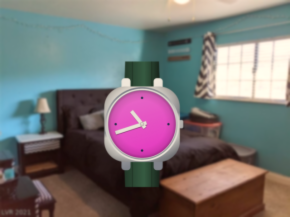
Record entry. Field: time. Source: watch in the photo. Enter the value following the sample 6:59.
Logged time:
10:42
